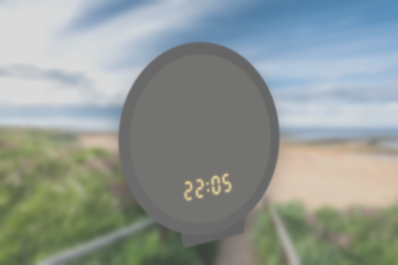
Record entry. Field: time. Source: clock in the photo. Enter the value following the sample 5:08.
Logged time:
22:05
